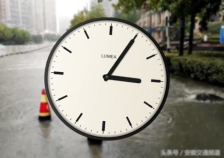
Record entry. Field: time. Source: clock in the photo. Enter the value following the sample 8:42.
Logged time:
3:05
